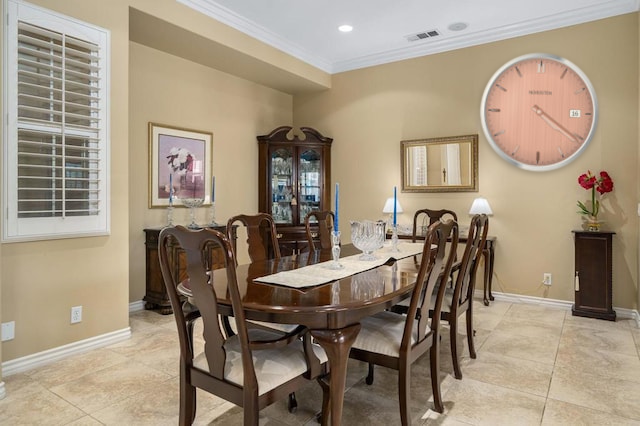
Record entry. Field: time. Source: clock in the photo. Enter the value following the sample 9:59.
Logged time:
4:21
